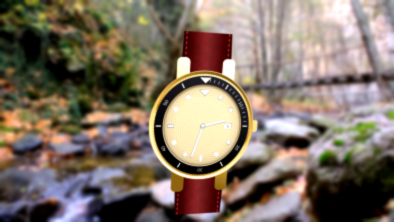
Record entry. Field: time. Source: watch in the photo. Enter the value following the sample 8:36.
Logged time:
2:33
